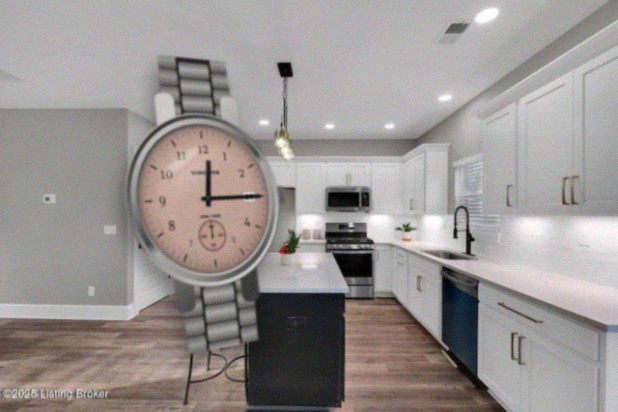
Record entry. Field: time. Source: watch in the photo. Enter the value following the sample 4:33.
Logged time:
12:15
